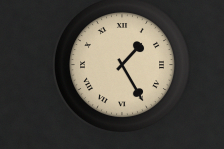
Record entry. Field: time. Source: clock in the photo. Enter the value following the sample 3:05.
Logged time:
1:25
